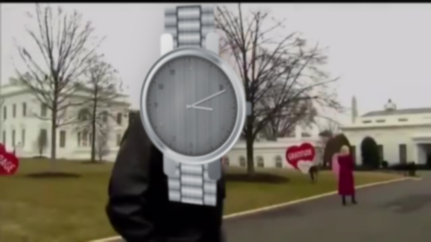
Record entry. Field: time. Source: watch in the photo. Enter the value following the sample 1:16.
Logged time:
3:11
